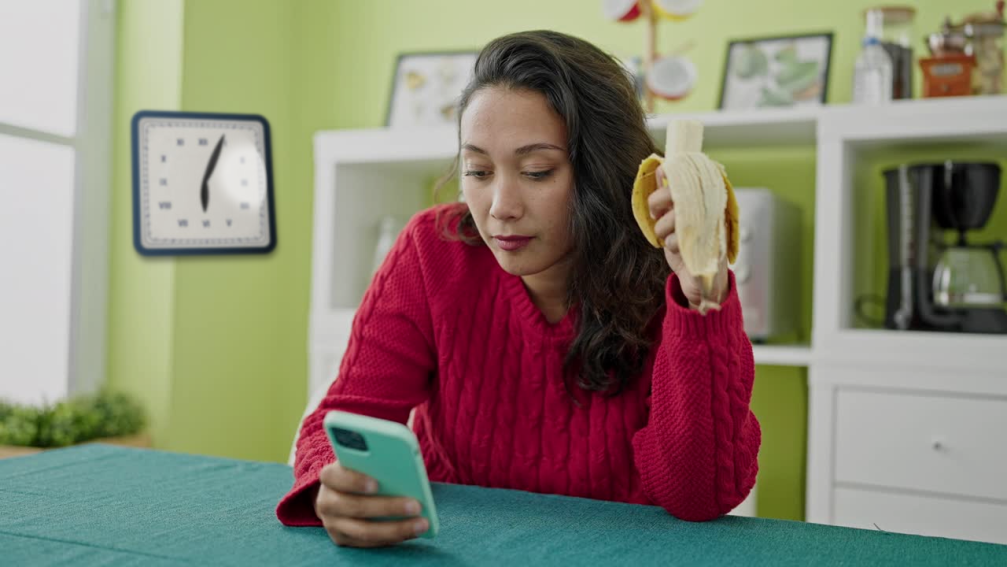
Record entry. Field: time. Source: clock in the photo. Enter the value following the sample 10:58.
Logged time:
6:04
